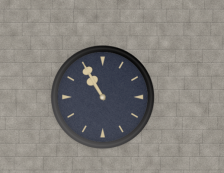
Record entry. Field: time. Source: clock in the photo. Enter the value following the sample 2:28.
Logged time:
10:55
